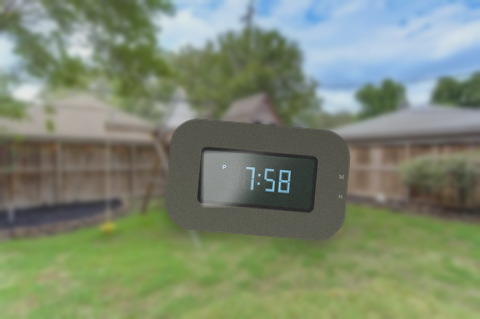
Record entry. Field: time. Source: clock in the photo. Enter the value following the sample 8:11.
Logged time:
7:58
